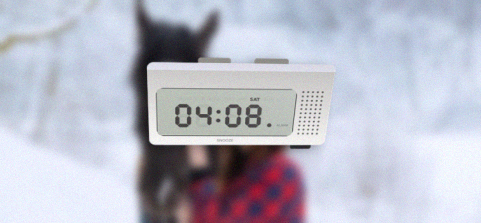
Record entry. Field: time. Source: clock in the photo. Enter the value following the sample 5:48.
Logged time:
4:08
